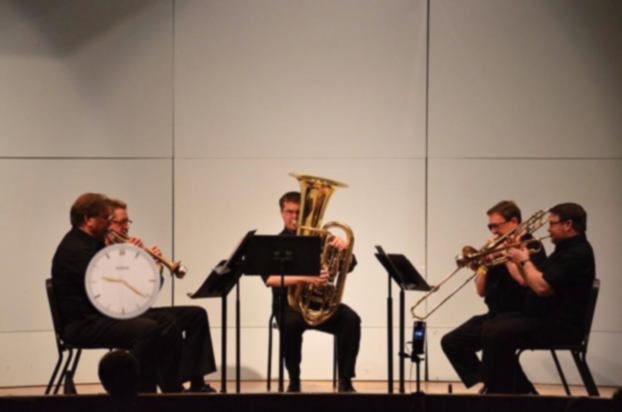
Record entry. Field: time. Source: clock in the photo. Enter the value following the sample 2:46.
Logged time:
9:21
